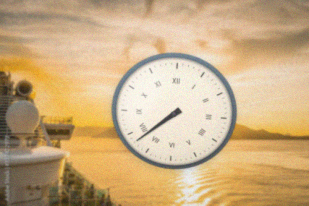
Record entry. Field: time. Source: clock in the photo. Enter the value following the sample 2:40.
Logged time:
7:38
